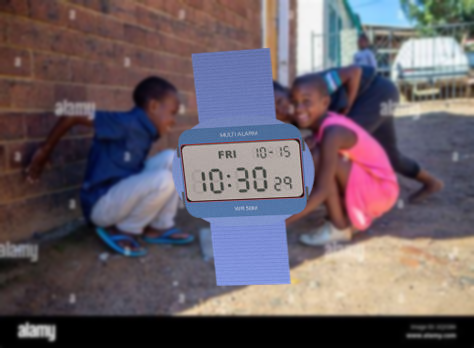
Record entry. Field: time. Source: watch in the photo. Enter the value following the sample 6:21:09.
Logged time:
10:30:29
